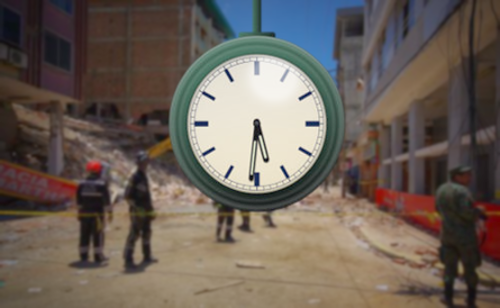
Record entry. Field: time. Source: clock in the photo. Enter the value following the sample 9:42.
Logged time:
5:31
